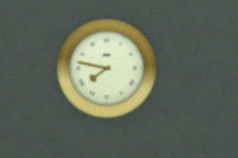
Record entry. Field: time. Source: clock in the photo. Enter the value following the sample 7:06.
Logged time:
7:47
